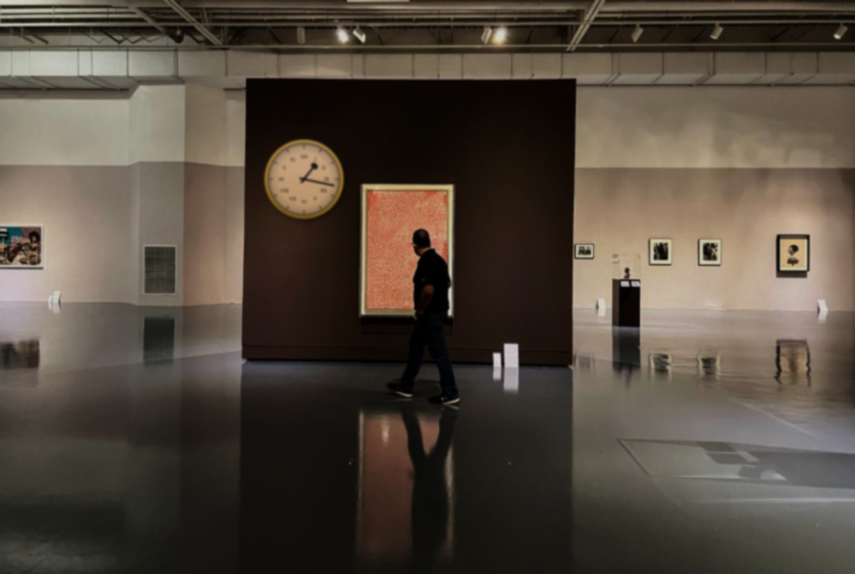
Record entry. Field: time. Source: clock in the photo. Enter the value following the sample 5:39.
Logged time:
1:17
